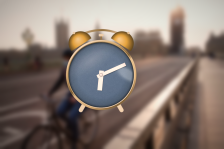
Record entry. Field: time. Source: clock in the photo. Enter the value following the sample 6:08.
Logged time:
6:11
